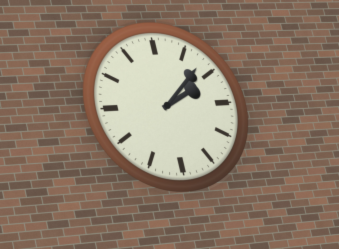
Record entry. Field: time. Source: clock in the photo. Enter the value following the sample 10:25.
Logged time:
2:08
